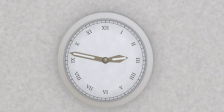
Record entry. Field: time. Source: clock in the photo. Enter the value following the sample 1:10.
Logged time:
2:47
